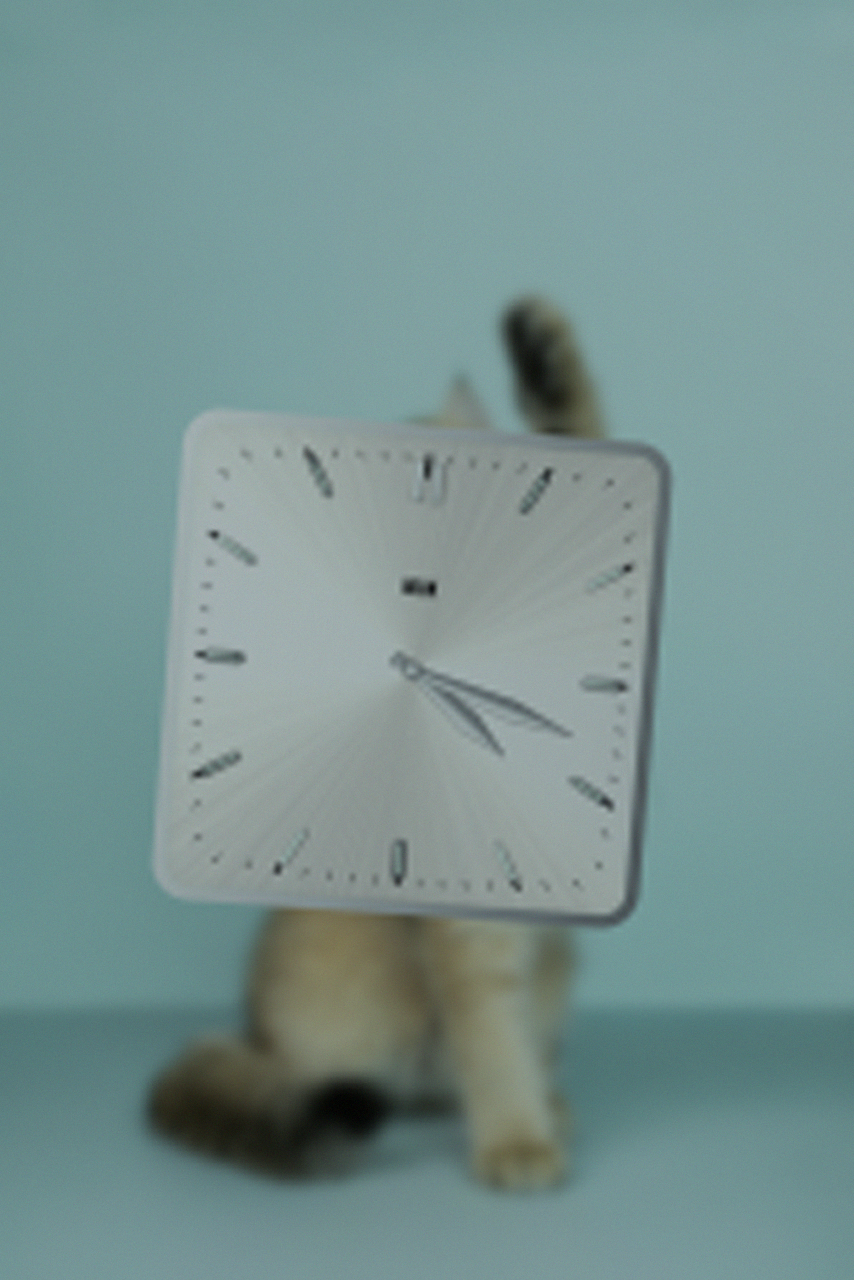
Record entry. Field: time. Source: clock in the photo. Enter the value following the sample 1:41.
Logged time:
4:18
